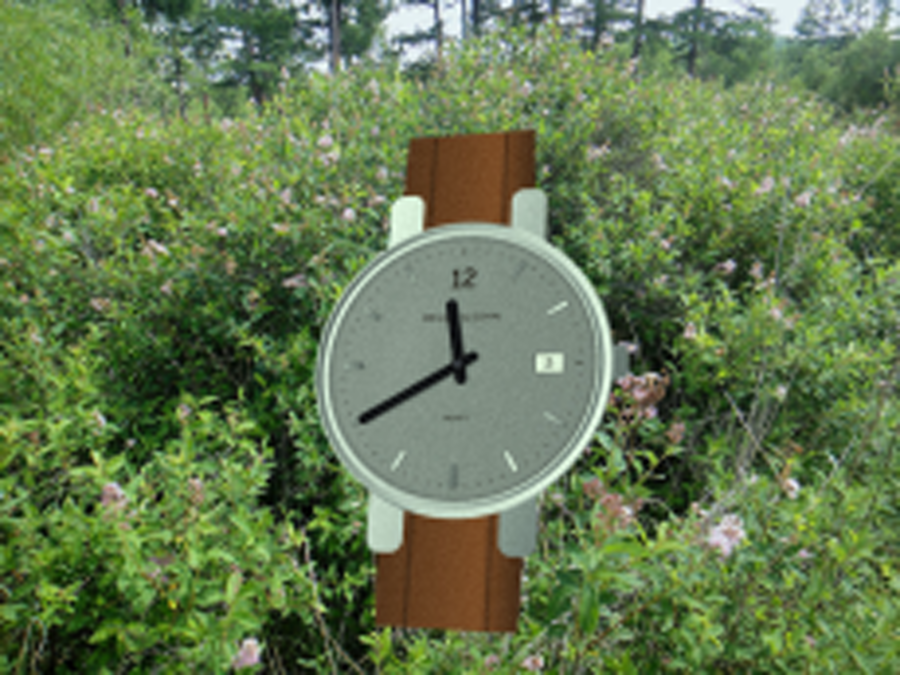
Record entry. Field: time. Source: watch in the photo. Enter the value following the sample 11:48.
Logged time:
11:40
